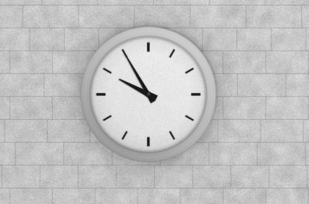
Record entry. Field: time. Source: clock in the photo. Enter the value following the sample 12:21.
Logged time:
9:55
